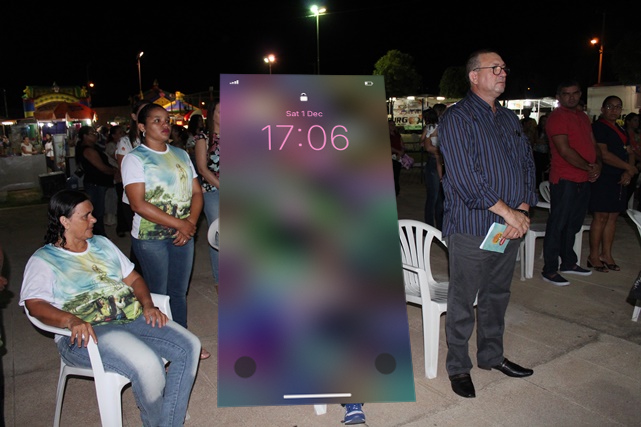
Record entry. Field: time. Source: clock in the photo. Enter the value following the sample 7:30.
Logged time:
17:06
